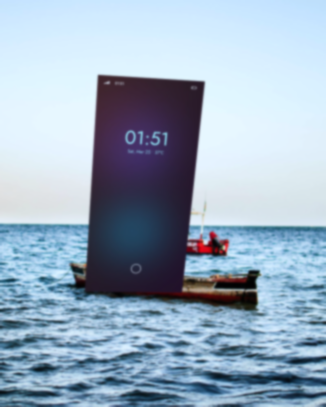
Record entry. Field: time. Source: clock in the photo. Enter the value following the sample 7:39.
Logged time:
1:51
